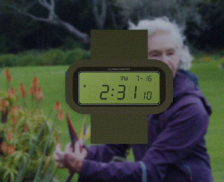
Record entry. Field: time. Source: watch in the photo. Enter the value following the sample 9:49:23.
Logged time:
2:31:10
